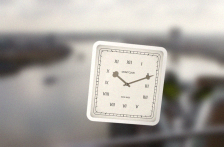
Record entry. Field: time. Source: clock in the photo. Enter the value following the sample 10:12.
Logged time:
10:11
